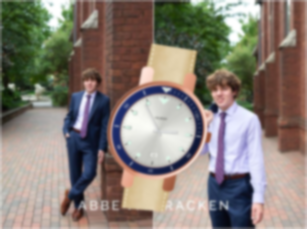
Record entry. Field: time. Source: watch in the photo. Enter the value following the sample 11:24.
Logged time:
2:54
